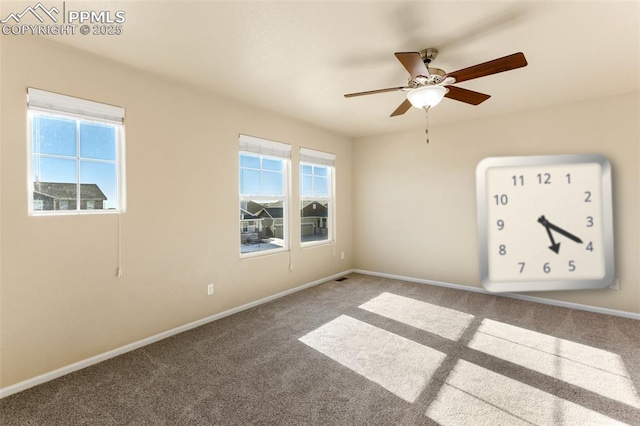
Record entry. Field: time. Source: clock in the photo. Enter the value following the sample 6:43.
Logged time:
5:20
